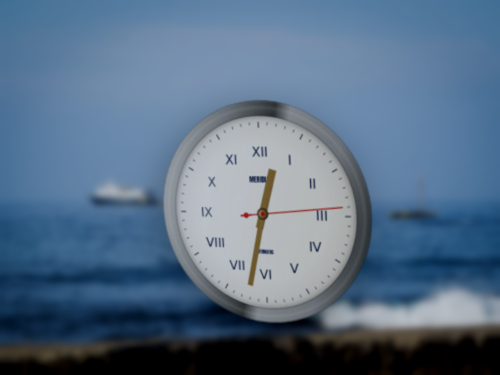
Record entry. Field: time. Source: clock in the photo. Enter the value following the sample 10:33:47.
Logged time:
12:32:14
